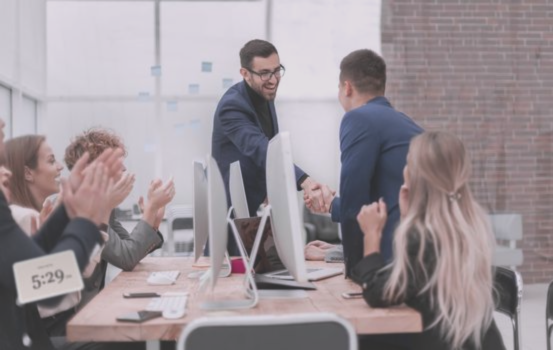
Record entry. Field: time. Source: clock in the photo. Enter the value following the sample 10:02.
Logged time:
5:29
